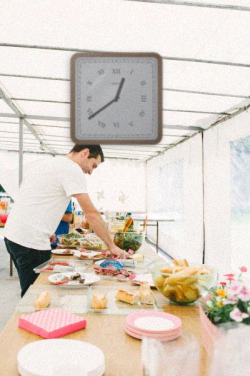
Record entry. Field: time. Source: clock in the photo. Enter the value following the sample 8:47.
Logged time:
12:39
